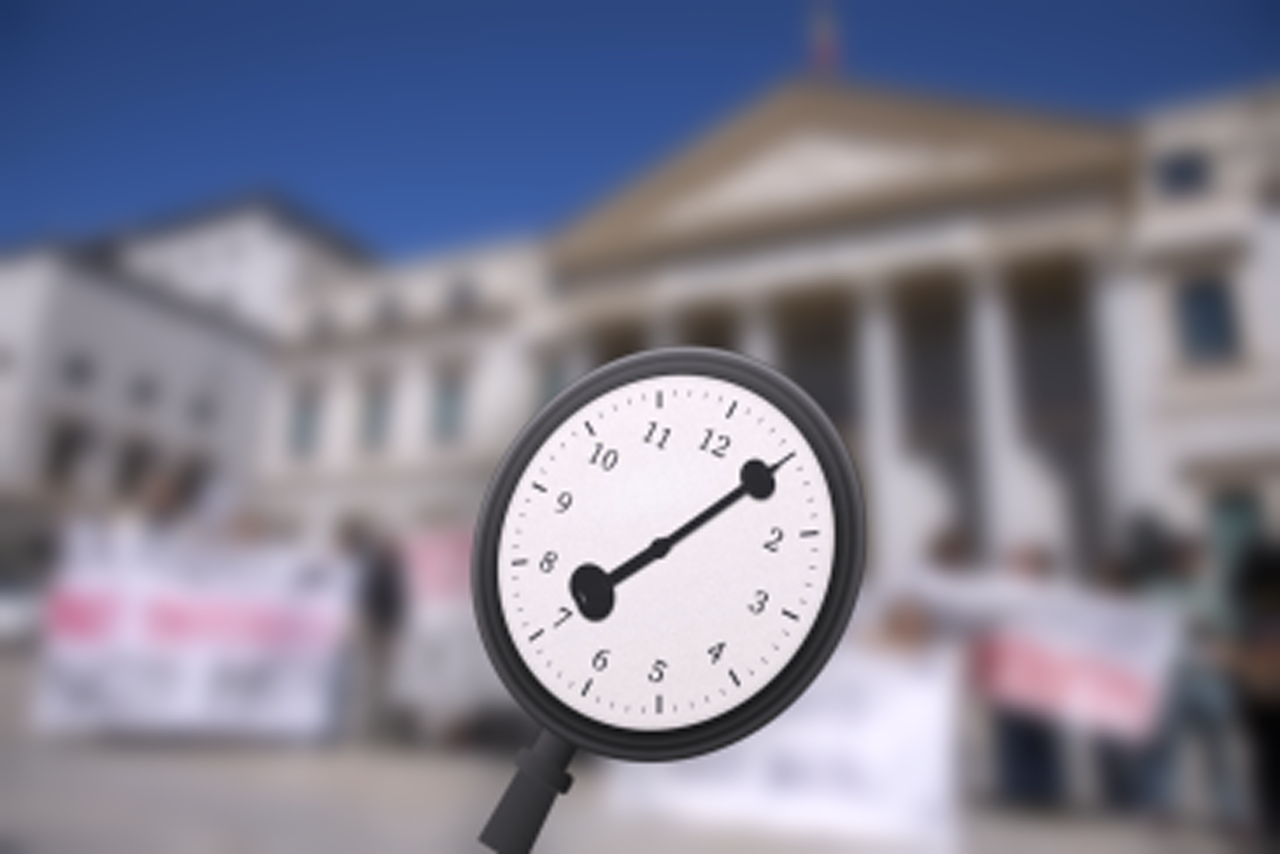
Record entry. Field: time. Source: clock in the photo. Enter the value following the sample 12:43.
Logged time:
7:05
